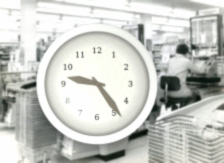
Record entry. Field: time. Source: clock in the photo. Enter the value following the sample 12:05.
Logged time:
9:24
